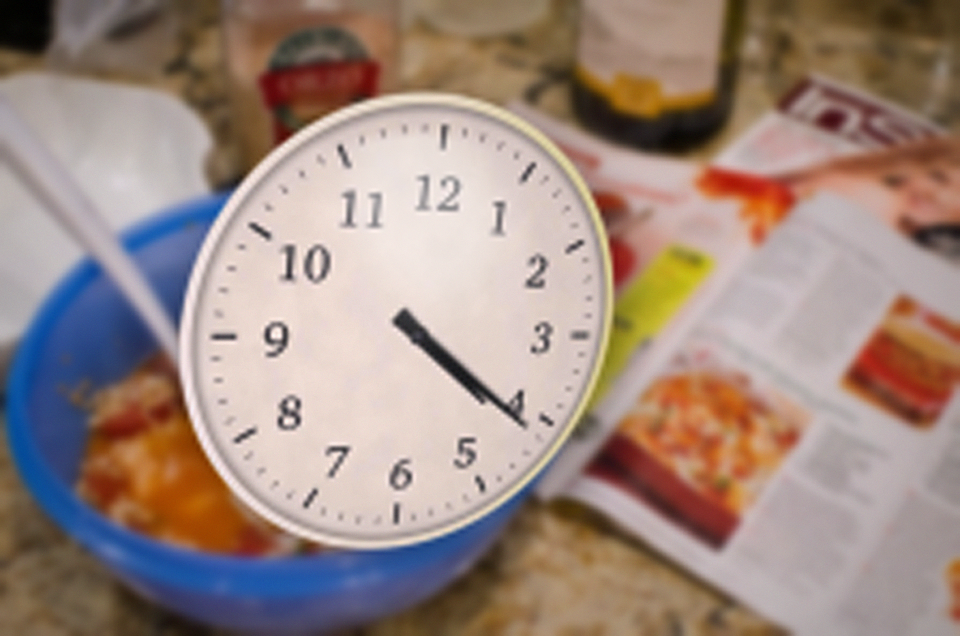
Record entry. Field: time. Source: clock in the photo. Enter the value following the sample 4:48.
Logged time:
4:21
